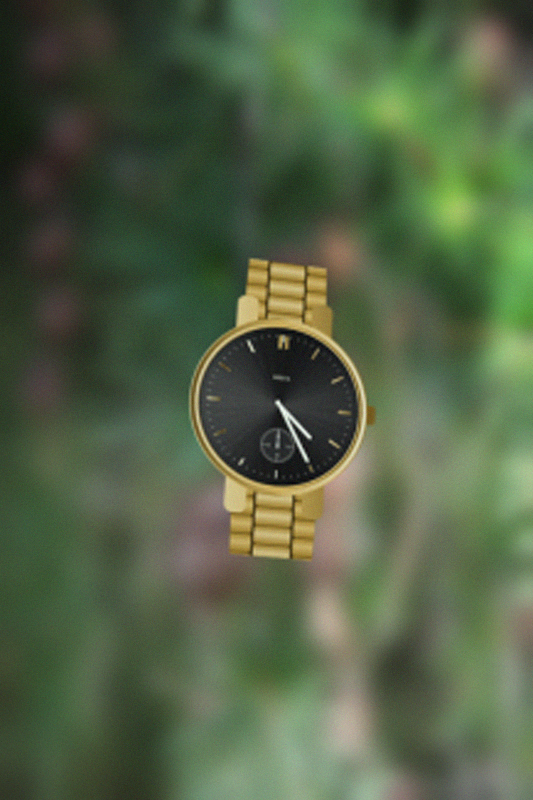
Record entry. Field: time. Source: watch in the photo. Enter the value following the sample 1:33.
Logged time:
4:25
